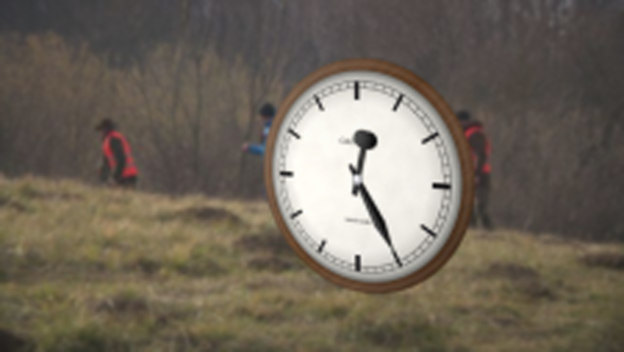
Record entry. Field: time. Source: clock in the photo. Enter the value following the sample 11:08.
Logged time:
12:25
